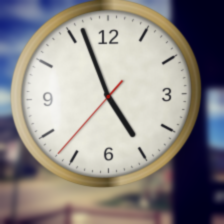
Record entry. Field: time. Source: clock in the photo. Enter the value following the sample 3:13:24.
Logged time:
4:56:37
